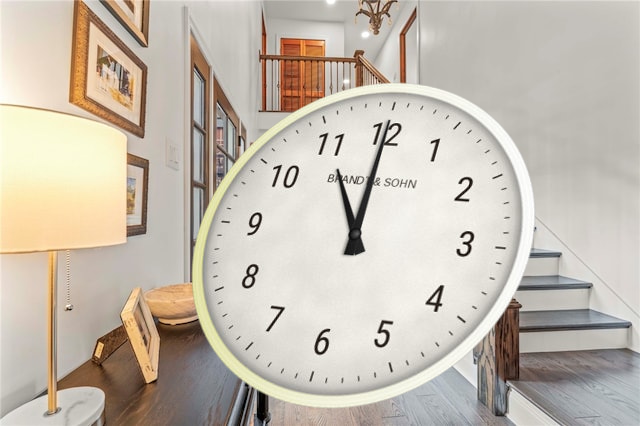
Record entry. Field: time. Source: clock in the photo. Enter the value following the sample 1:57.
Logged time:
11:00
